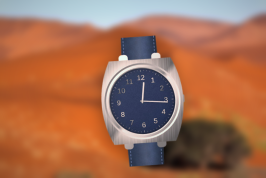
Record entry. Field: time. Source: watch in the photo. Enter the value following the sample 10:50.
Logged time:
12:16
